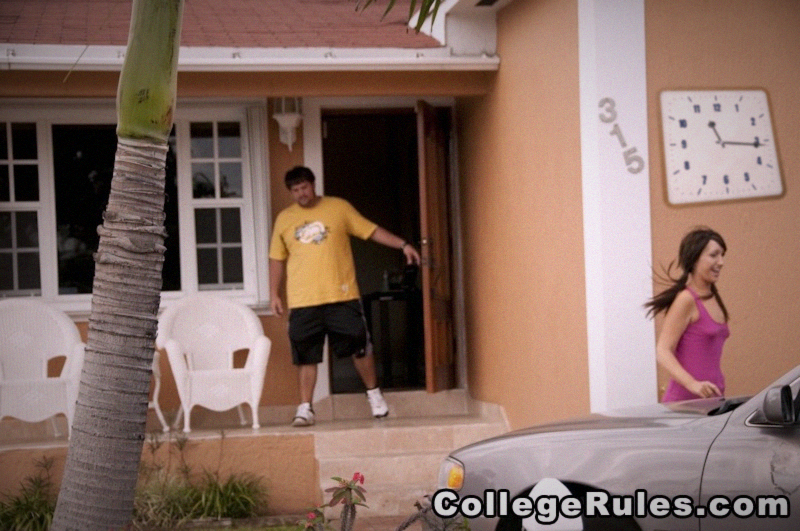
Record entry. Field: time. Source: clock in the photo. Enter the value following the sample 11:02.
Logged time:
11:16
